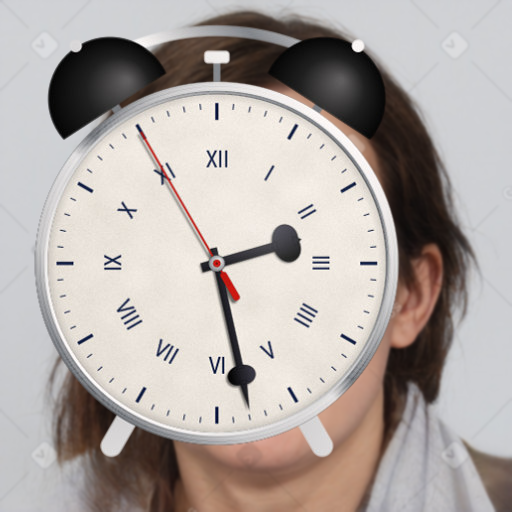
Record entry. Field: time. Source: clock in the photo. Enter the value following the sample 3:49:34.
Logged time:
2:27:55
